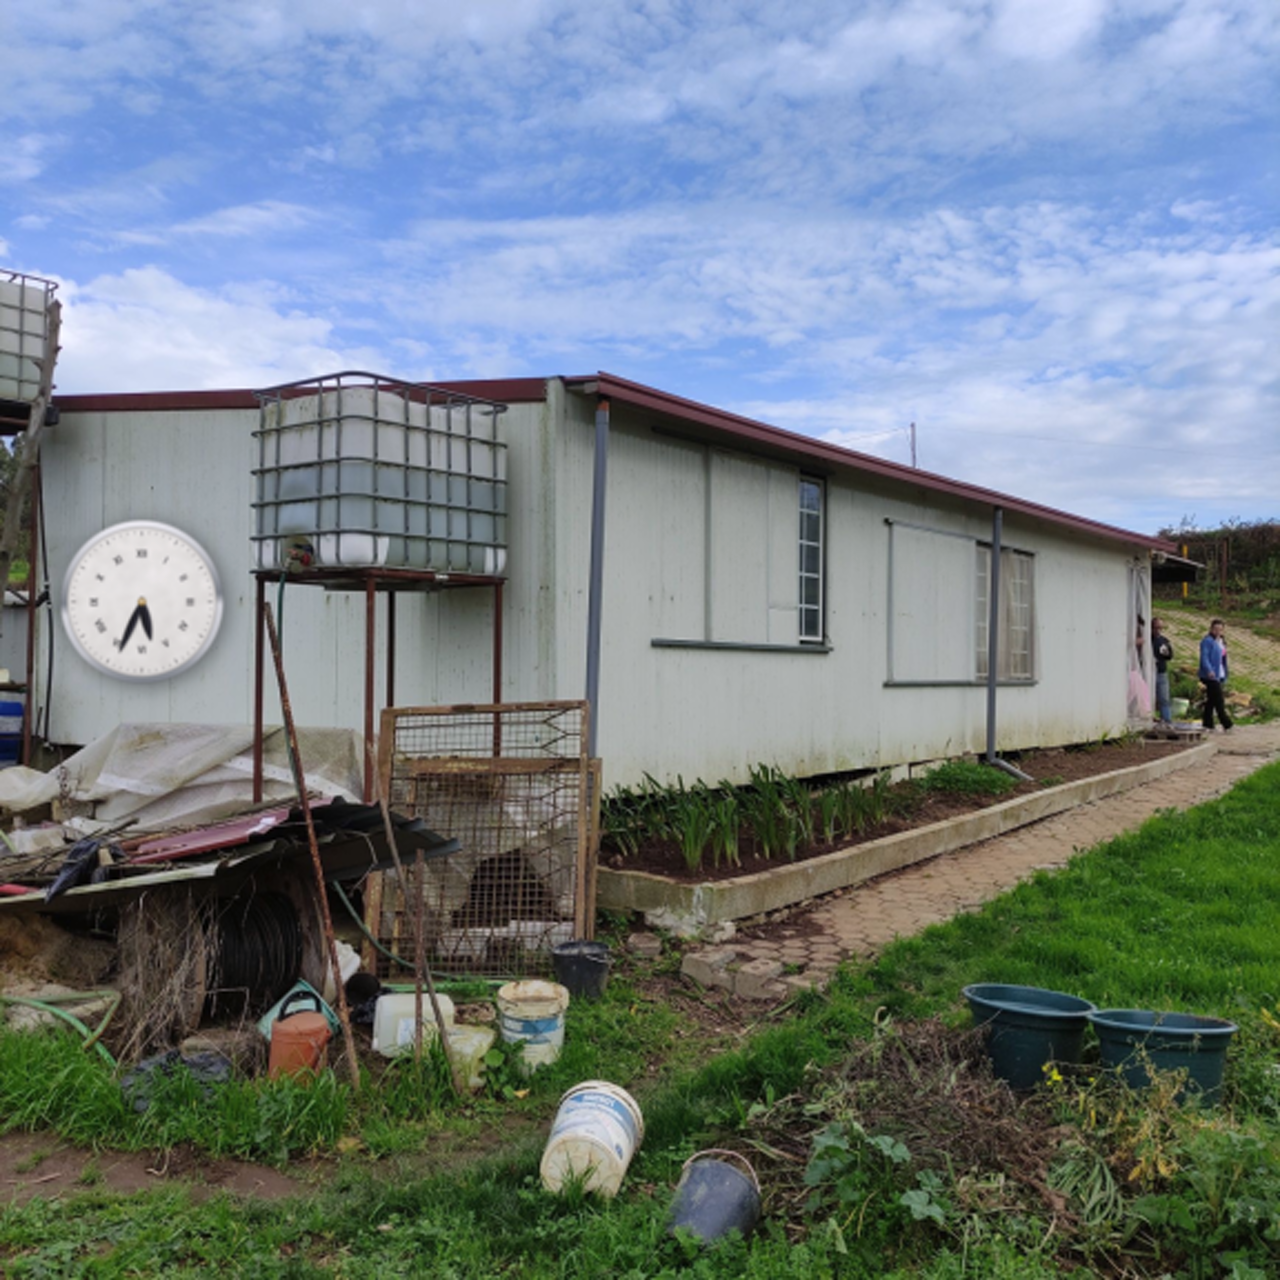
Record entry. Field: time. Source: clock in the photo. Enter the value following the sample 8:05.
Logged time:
5:34
